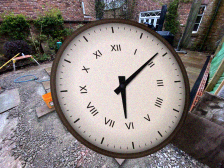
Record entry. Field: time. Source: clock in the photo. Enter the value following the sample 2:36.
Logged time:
6:09
